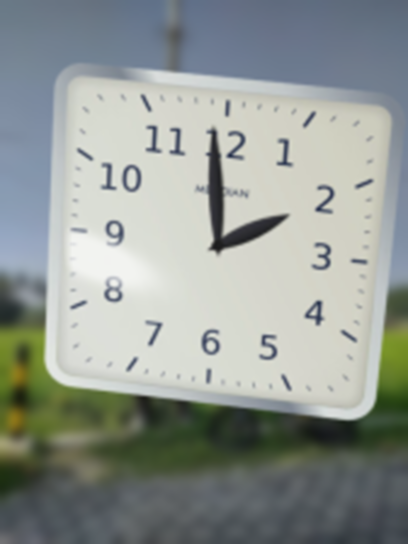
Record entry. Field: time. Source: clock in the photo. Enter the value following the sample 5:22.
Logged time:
1:59
